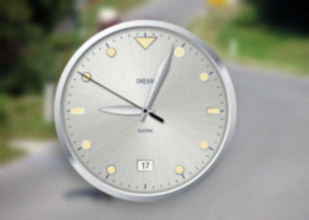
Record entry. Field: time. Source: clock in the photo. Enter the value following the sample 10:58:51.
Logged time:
9:03:50
